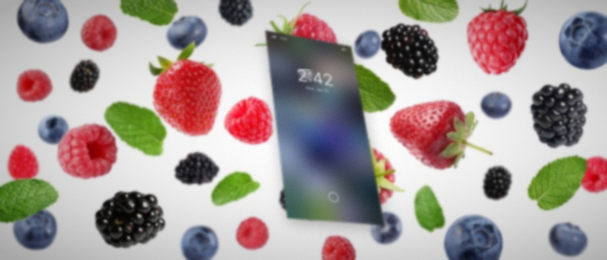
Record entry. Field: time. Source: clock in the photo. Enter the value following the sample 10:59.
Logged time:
2:42
